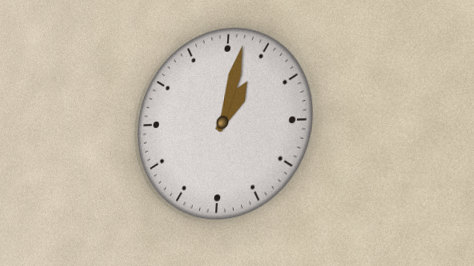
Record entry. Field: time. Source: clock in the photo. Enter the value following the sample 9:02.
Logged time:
1:02
